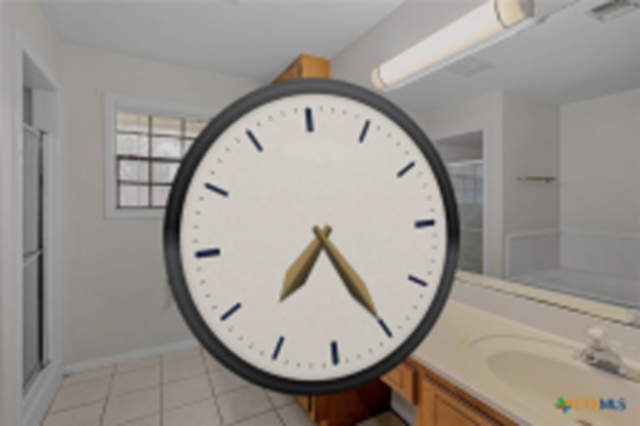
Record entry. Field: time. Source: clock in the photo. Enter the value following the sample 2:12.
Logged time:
7:25
